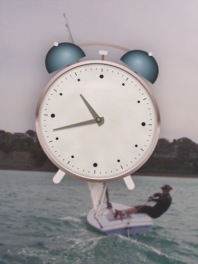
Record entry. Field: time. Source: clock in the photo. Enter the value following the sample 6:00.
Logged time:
10:42
